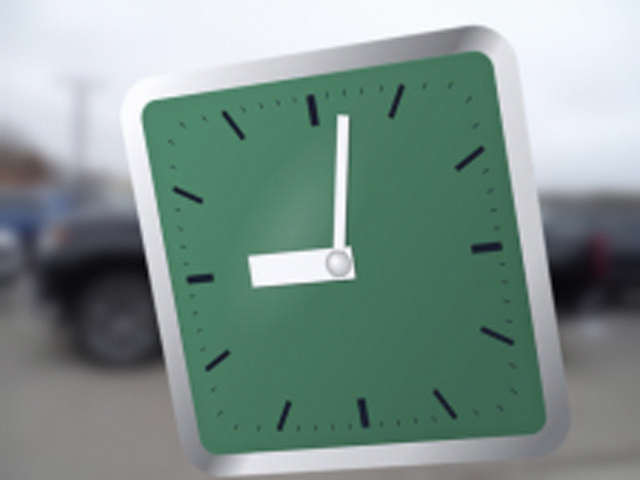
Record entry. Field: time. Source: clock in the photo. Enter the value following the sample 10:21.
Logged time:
9:02
